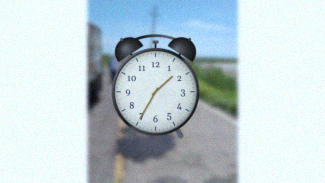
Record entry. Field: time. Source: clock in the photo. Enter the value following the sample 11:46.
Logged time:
1:35
